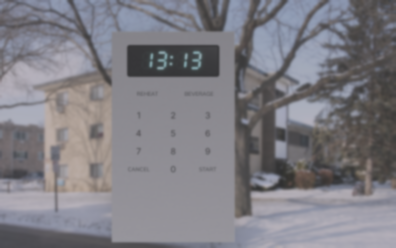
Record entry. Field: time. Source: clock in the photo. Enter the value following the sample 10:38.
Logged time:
13:13
